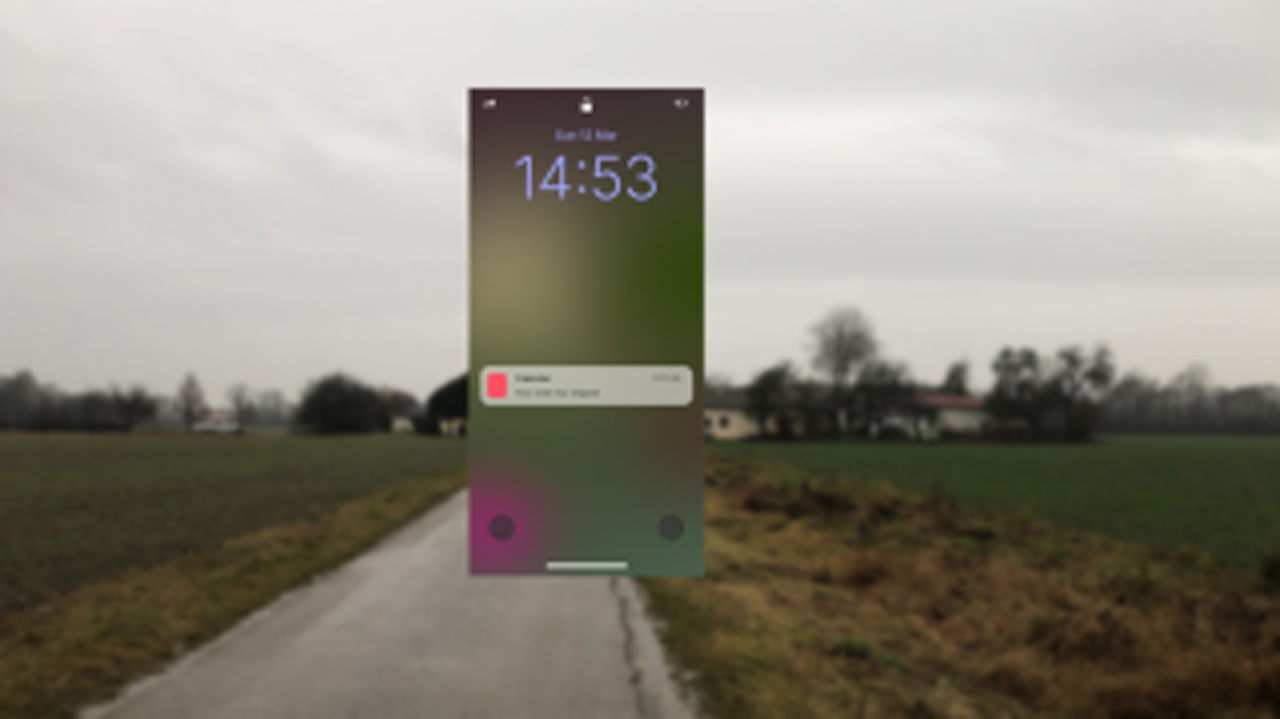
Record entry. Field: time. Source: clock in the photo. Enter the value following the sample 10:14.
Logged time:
14:53
